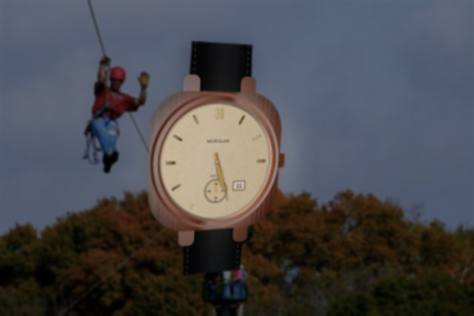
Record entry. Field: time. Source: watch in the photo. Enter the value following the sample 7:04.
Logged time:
5:27
